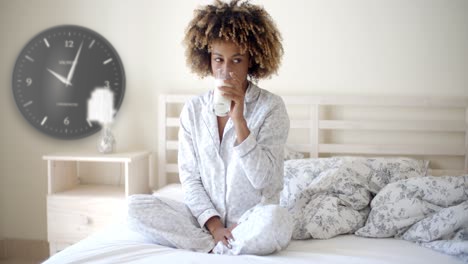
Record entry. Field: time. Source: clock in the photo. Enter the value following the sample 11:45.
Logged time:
10:03
